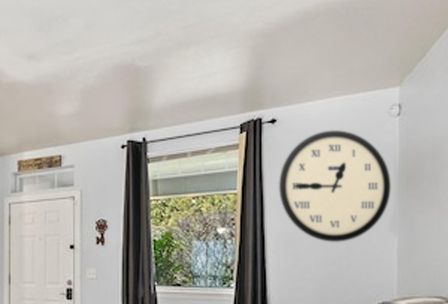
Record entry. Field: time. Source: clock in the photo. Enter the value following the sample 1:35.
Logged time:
12:45
